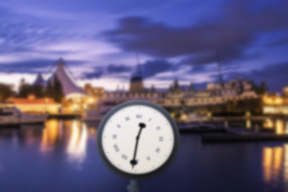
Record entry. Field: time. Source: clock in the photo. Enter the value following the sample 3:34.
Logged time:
12:31
